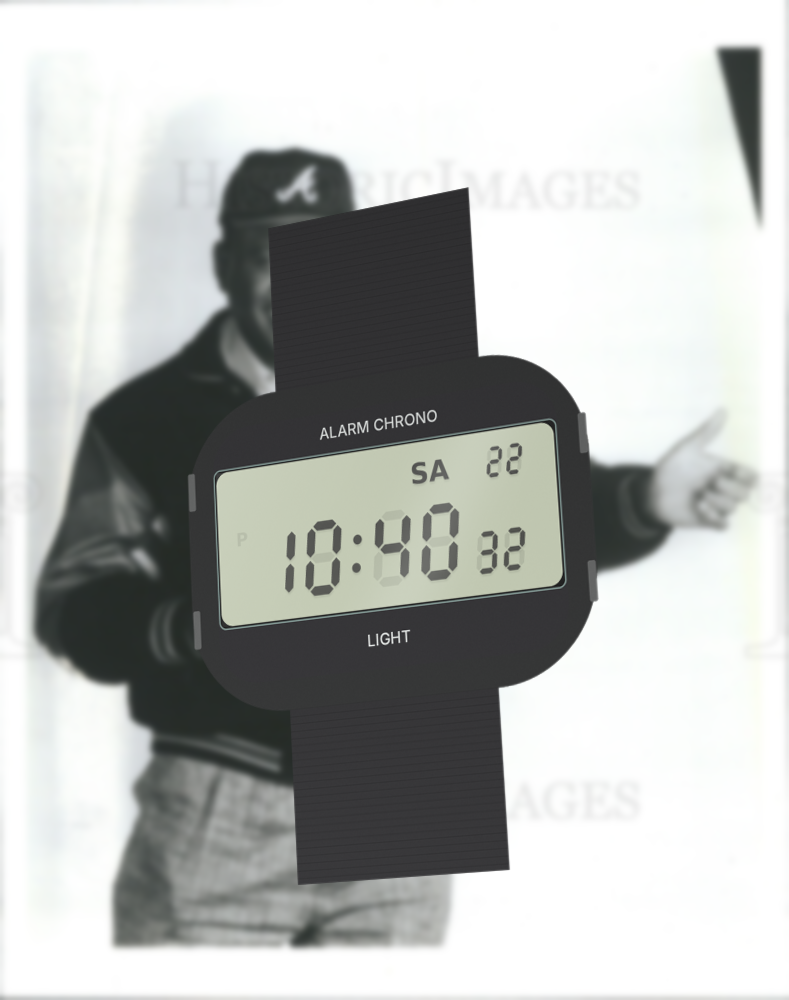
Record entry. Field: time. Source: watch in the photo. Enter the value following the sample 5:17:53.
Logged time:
10:40:32
